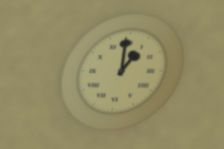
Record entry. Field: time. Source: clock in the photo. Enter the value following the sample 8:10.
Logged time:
12:59
